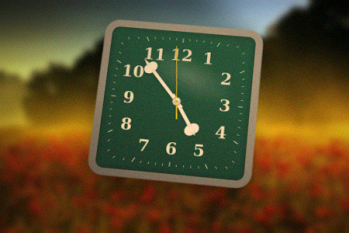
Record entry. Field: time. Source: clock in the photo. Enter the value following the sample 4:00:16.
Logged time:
4:52:59
